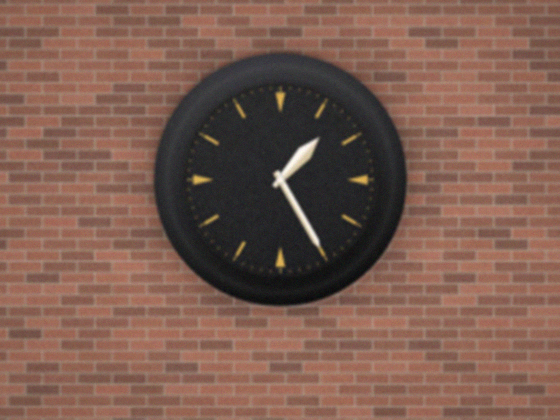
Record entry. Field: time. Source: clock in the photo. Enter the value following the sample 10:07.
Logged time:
1:25
